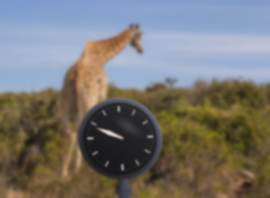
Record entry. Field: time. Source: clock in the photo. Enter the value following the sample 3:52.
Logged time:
9:49
